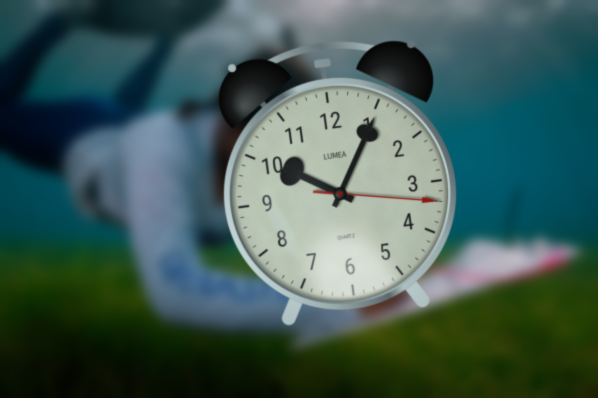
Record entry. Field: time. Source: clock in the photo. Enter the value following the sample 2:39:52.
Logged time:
10:05:17
